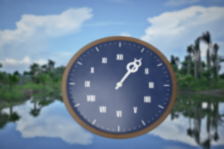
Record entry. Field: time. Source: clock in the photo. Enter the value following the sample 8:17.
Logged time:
1:06
